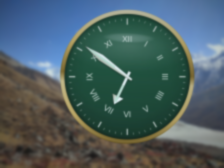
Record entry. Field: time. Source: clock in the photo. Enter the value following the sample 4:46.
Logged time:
6:51
